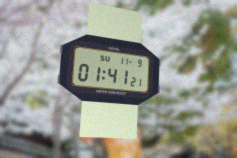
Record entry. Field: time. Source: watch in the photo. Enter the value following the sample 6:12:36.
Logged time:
1:41:21
